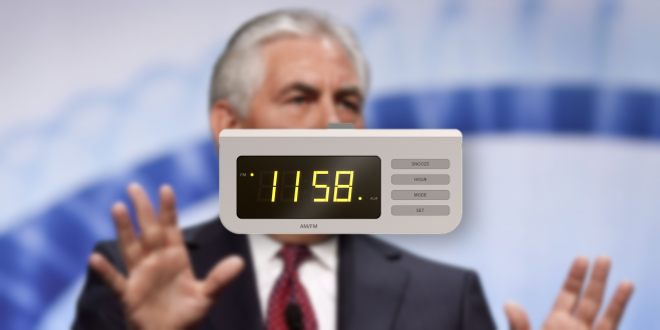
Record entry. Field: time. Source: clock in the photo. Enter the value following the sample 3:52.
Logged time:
11:58
